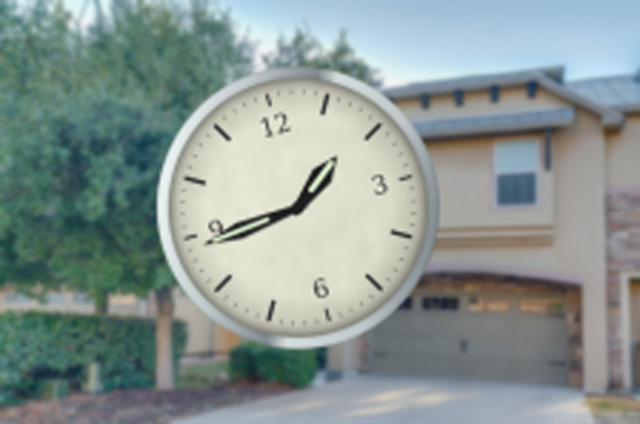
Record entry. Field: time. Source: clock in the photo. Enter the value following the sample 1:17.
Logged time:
1:44
